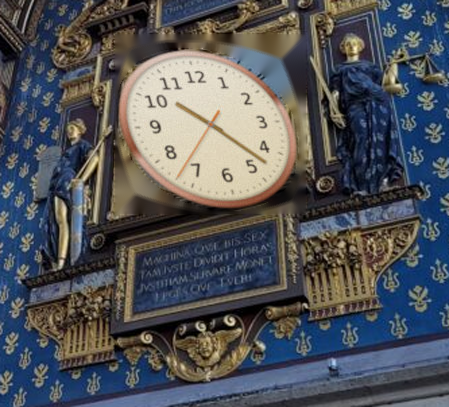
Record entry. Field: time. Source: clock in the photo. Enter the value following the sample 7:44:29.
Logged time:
10:22:37
